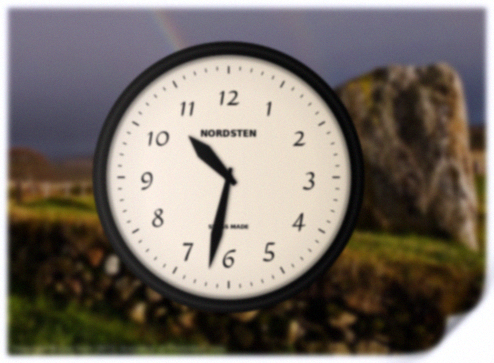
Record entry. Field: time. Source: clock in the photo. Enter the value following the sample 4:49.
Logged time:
10:32
